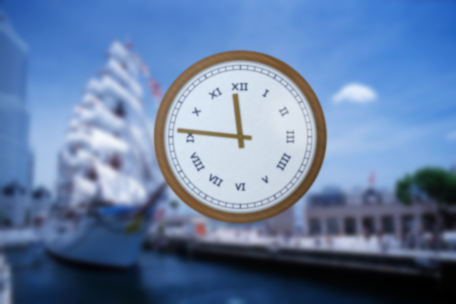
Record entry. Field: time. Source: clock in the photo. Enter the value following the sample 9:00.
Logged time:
11:46
